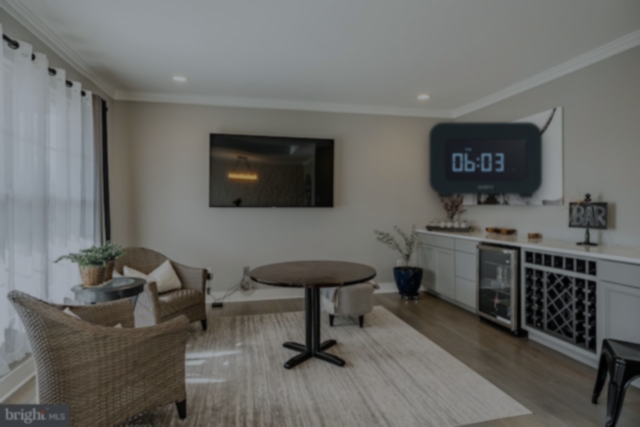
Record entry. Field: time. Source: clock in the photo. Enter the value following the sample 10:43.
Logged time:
6:03
